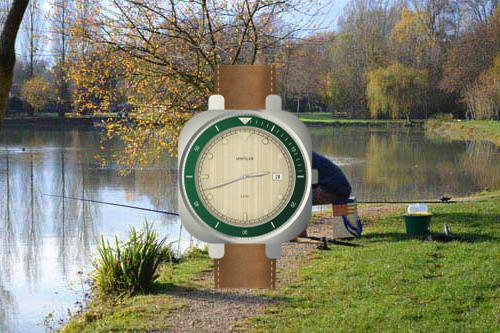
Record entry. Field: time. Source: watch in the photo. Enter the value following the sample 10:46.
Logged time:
2:42
